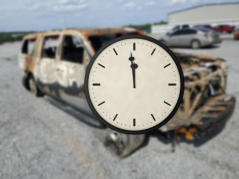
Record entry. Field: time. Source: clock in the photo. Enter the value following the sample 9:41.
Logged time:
11:59
